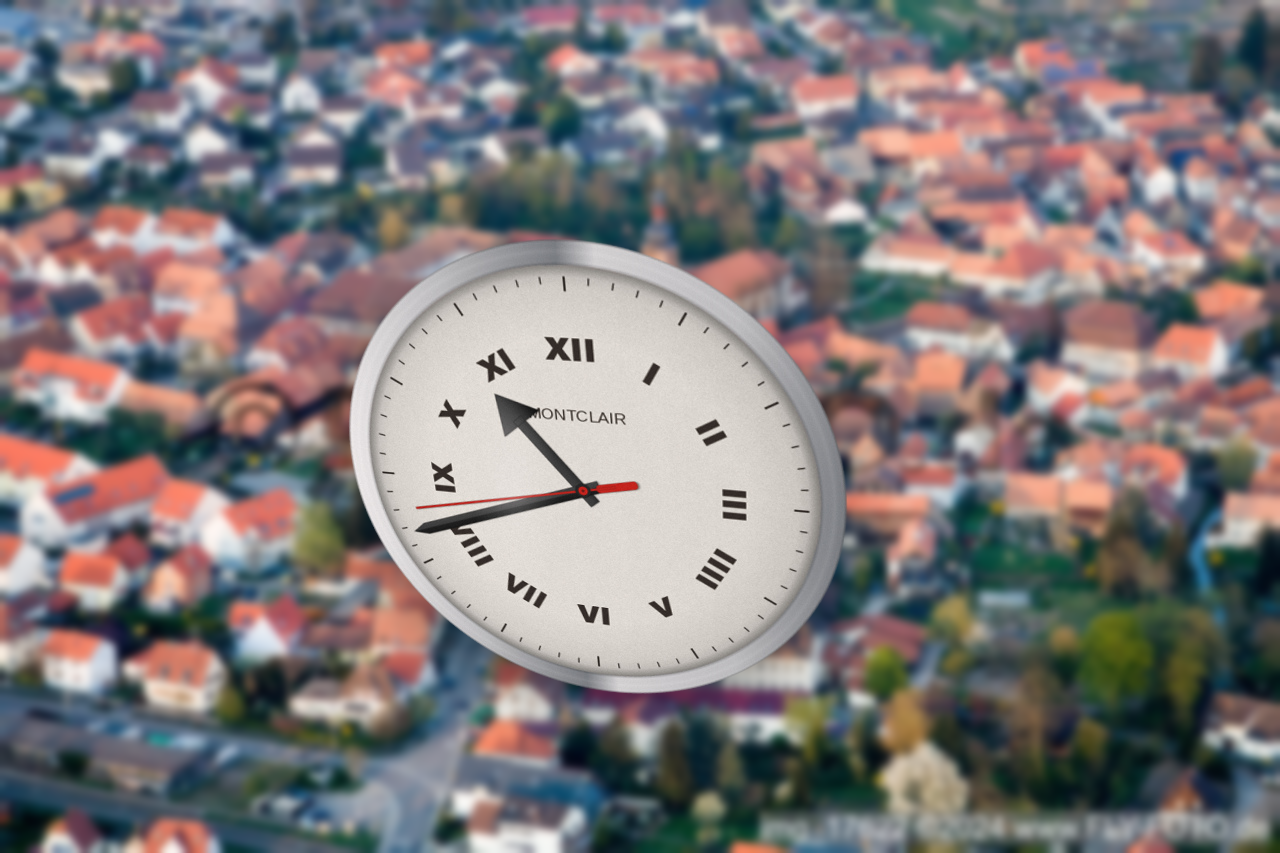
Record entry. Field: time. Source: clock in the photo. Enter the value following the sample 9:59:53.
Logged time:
10:41:43
